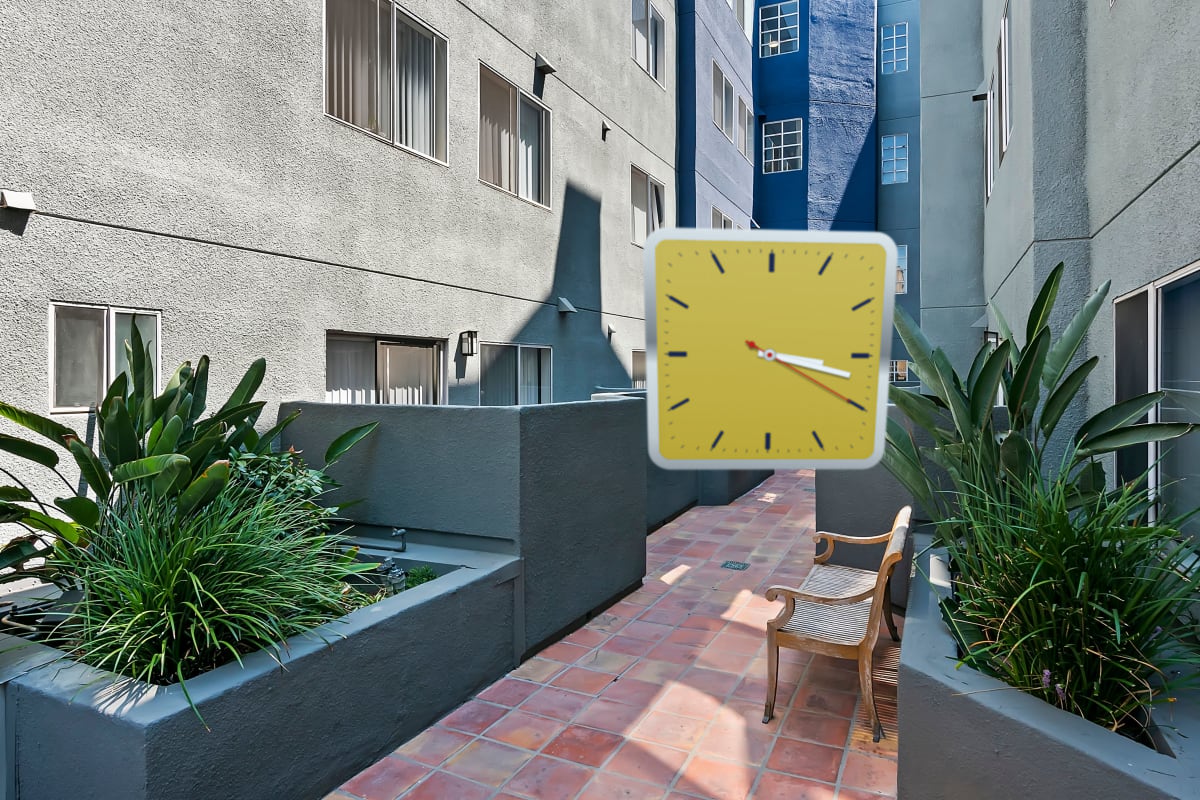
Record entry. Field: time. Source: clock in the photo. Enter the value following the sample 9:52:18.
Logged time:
3:17:20
